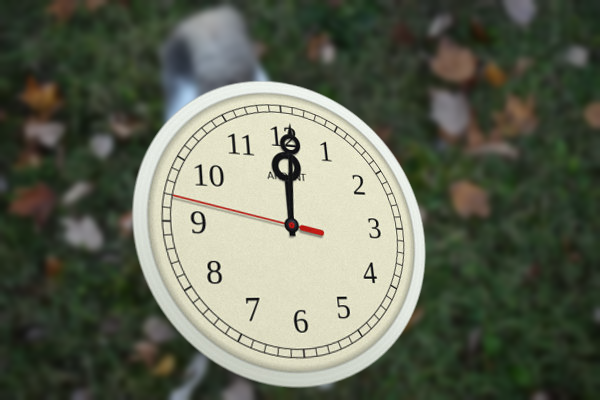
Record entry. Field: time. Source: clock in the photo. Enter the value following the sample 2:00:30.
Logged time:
12:00:47
